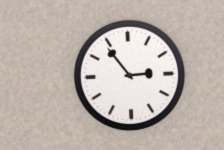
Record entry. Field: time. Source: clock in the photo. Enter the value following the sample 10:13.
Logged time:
2:54
